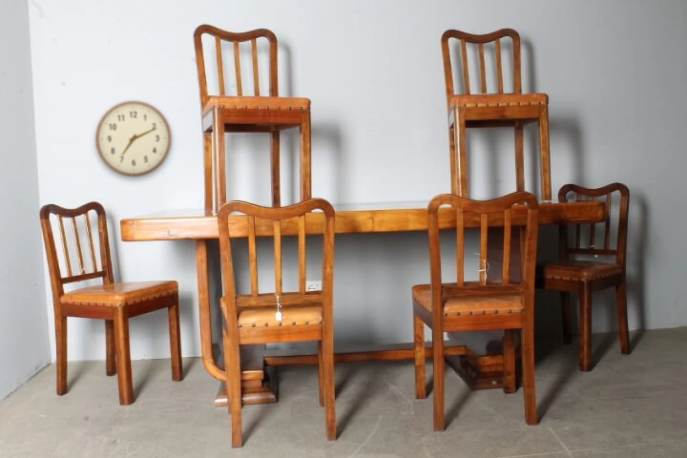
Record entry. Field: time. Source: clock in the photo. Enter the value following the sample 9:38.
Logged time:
7:11
